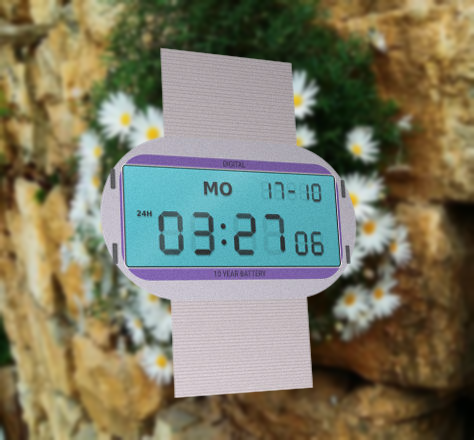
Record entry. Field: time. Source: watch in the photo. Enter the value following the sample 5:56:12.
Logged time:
3:27:06
